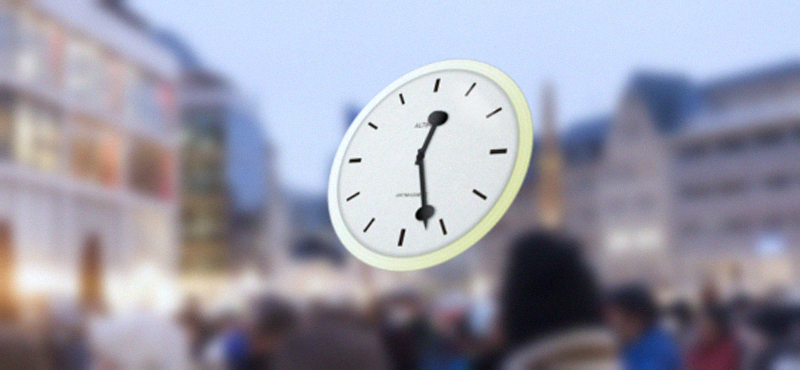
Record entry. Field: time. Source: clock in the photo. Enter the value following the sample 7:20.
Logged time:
12:27
